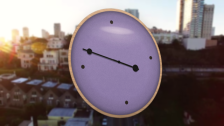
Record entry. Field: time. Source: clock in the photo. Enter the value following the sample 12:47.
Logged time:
3:49
